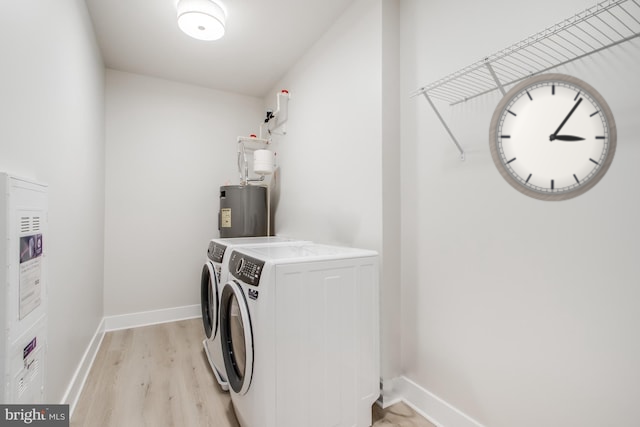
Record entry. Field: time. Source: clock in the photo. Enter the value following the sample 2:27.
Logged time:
3:06
